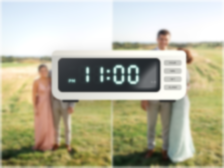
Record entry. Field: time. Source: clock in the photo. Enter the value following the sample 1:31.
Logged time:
11:00
